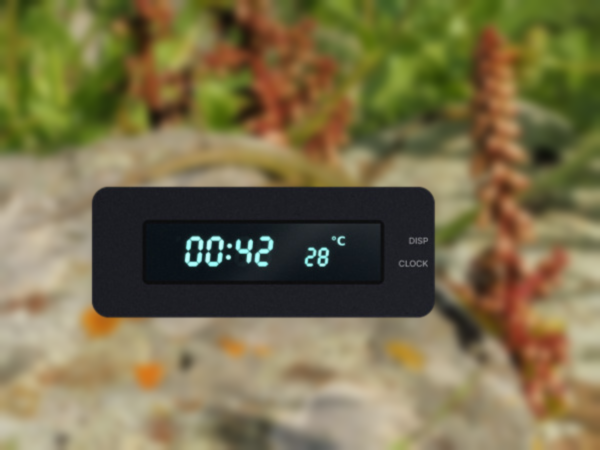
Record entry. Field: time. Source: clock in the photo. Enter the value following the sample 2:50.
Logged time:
0:42
